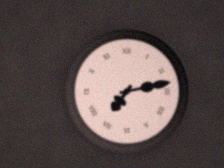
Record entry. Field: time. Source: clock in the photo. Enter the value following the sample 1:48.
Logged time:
7:13
